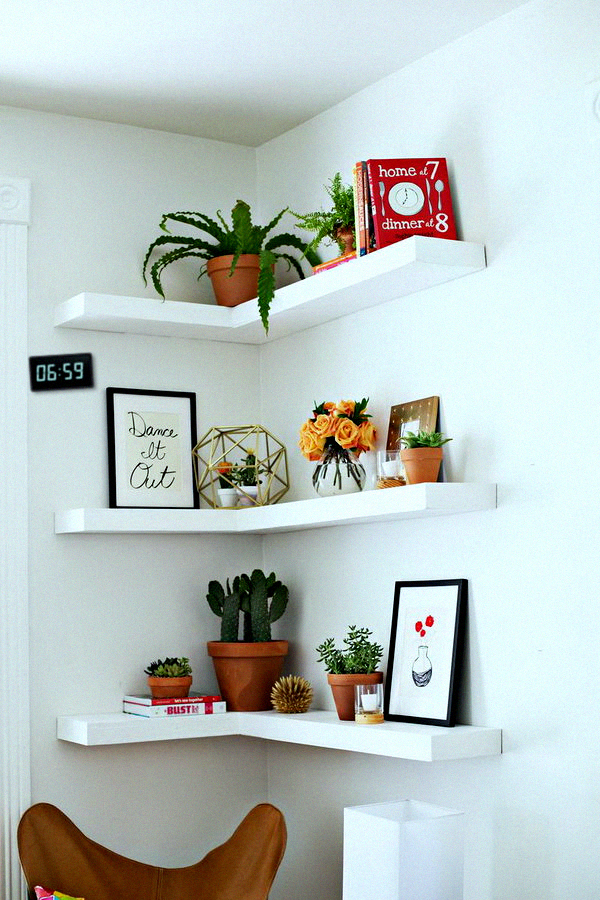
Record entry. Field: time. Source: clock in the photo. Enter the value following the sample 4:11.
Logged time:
6:59
